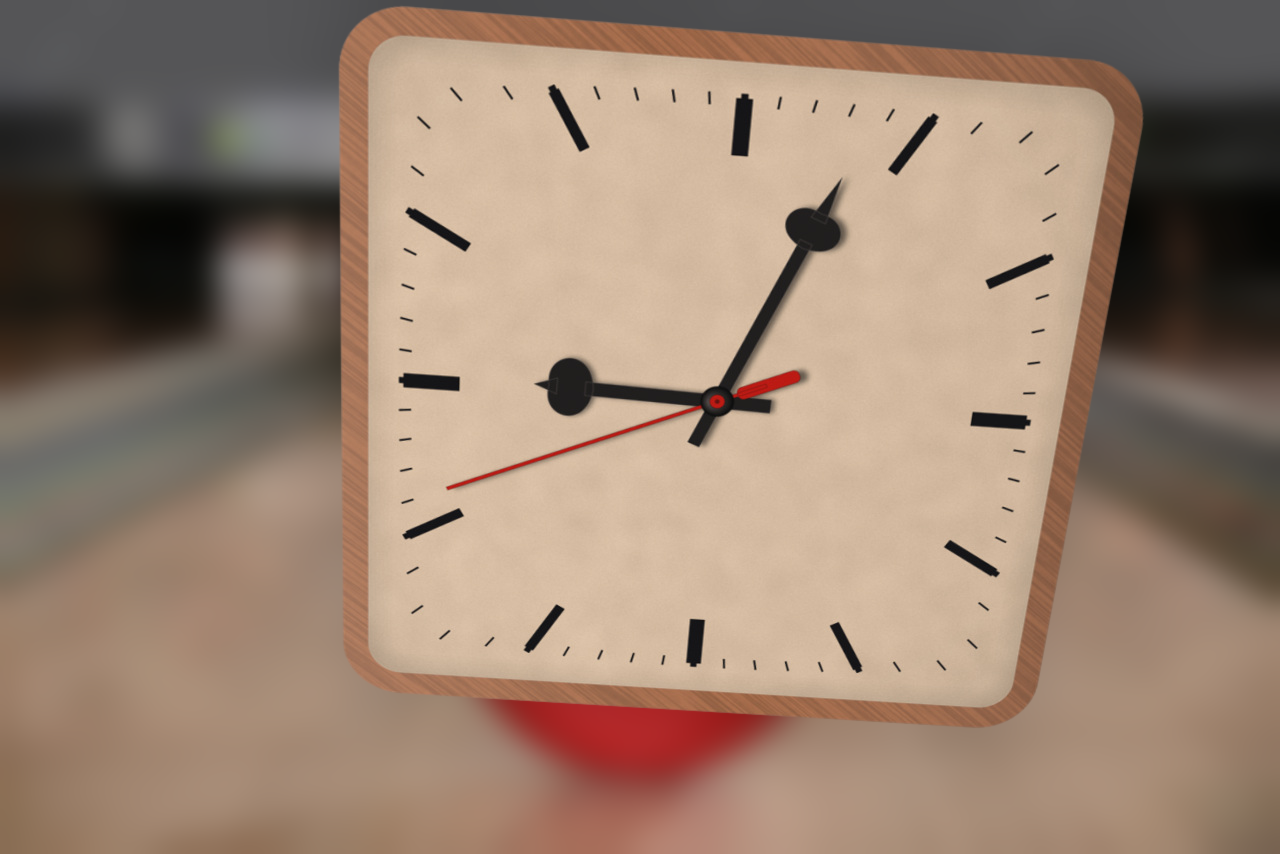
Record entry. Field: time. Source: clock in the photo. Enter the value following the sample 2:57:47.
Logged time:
9:03:41
